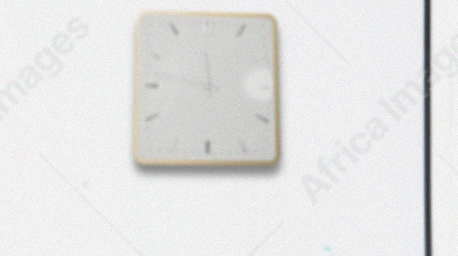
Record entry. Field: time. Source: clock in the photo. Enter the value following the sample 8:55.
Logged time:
11:47
